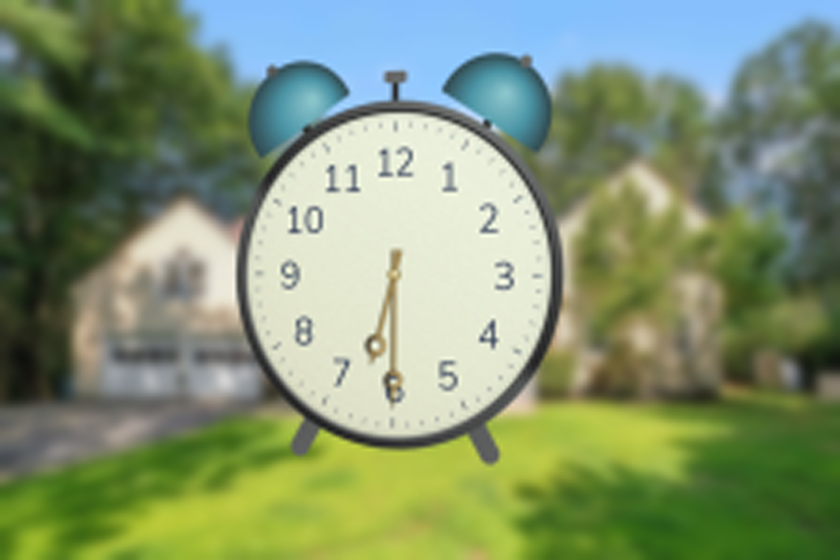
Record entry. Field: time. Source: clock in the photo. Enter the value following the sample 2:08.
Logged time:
6:30
